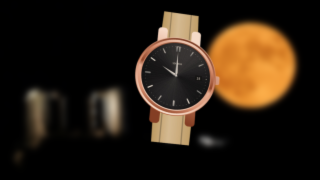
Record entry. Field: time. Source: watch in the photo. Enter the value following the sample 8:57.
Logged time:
10:00
